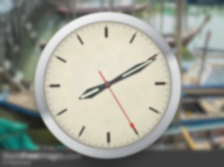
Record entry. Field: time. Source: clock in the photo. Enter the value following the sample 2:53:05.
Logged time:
8:10:25
